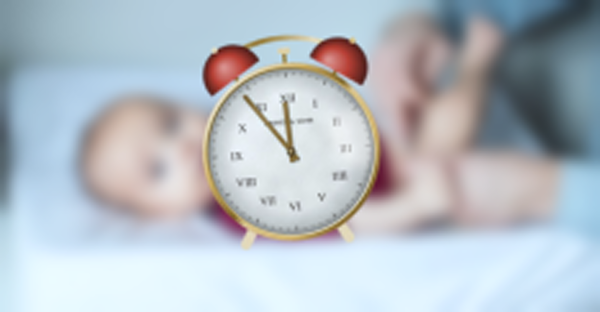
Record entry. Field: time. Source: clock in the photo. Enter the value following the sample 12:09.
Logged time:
11:54
